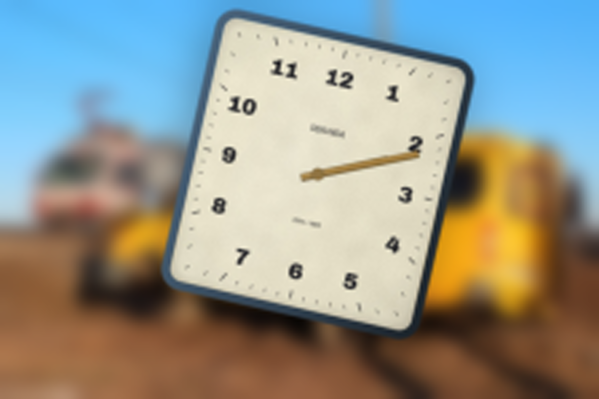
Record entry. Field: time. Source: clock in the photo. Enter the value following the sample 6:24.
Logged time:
2:11
